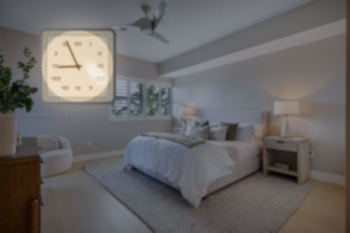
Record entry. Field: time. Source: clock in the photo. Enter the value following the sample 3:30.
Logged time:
8:56
